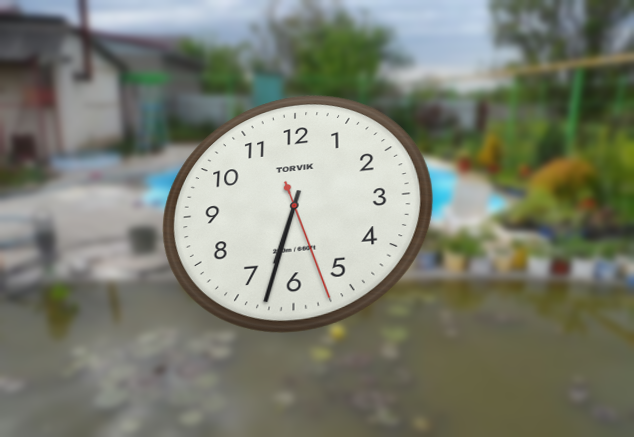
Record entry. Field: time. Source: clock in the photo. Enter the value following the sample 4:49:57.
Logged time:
6:32:27
